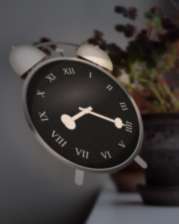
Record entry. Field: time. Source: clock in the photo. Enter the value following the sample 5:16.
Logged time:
8:20
